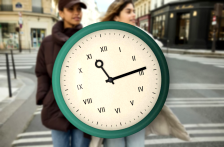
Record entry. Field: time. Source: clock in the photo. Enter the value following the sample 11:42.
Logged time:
11:14
